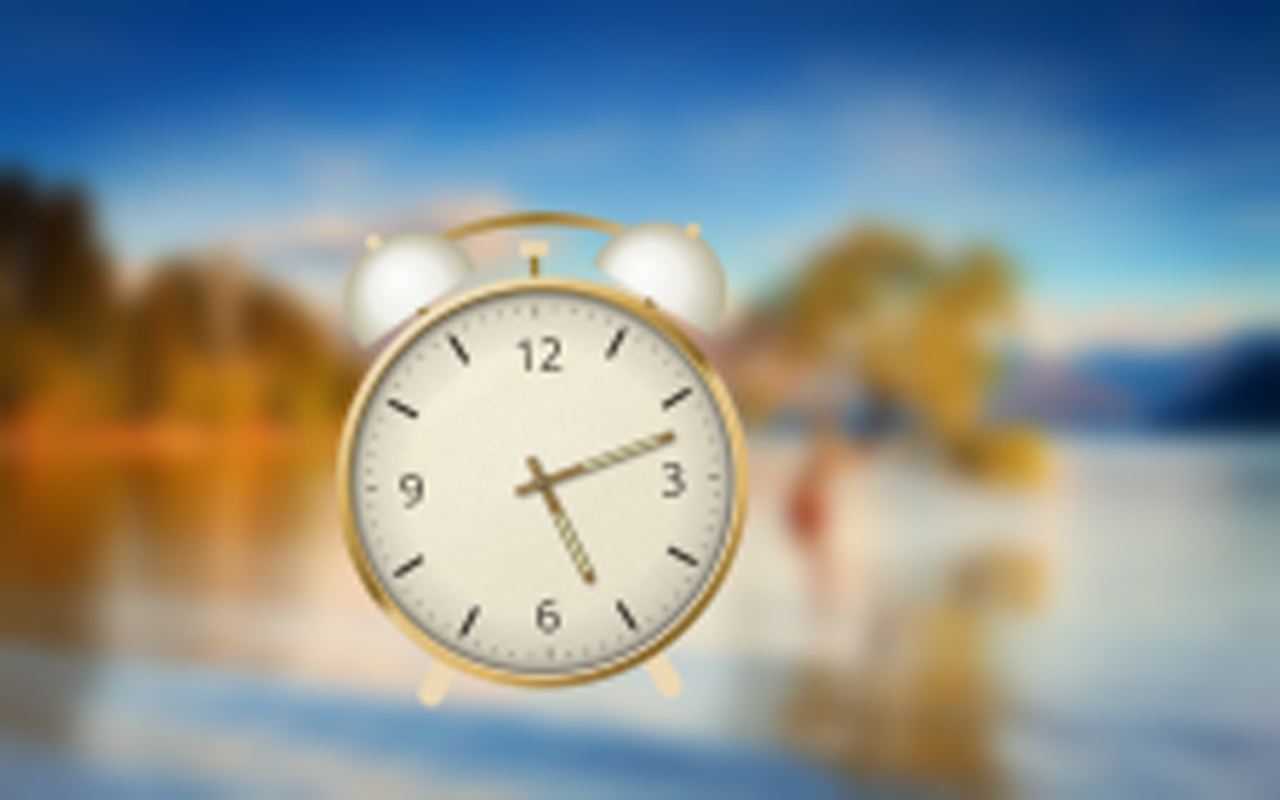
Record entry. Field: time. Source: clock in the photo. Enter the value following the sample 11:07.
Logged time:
5:12
